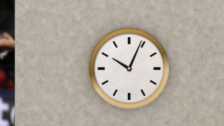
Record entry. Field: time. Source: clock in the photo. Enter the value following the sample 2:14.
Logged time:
10:04
